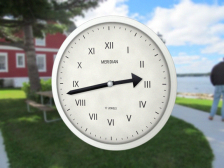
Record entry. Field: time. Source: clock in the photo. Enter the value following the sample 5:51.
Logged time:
2:43
